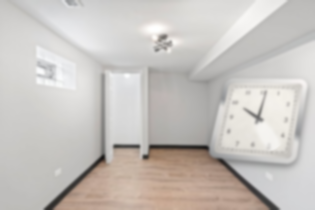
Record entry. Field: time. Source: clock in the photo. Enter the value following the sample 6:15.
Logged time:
10:01
